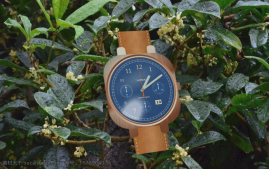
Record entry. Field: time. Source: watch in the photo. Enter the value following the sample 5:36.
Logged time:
1:10
